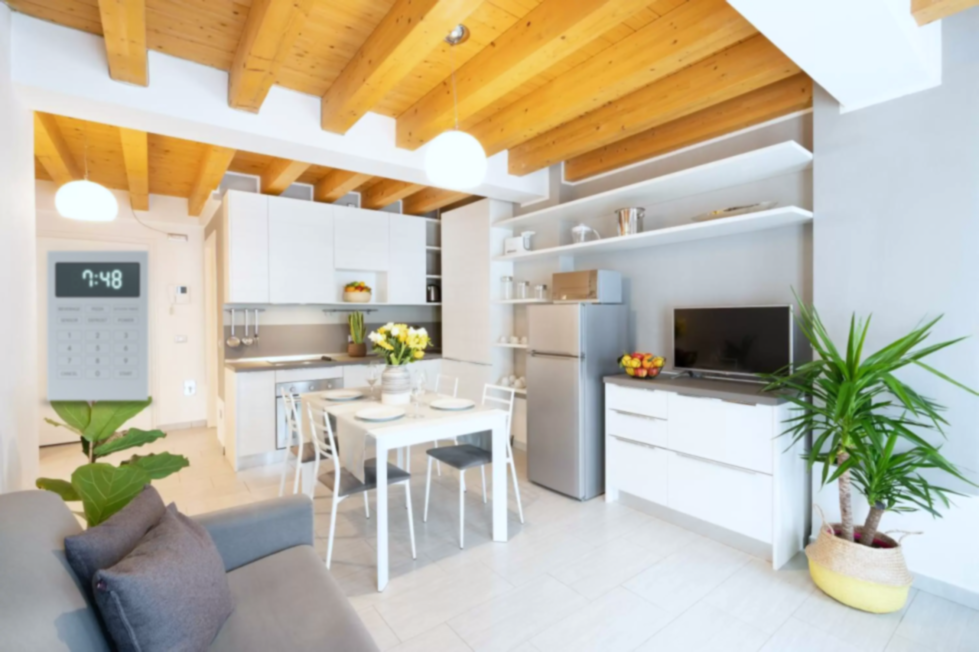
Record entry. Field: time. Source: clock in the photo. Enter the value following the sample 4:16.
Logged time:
7:48
